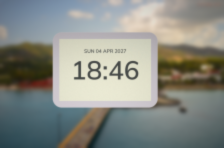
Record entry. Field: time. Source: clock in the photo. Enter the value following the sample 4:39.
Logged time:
18:46
